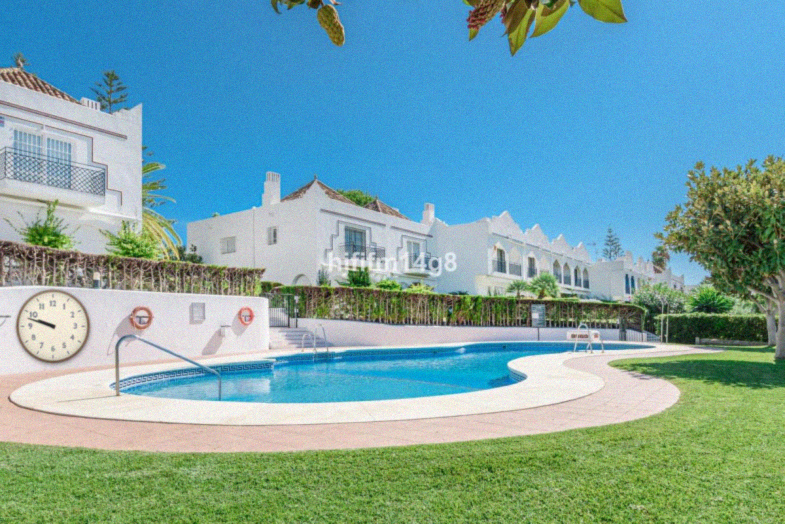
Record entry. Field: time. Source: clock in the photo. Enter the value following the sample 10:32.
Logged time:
9:48
